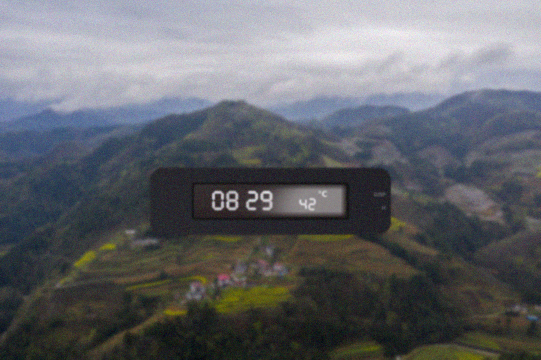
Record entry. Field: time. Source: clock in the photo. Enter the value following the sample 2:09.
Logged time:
8:29
